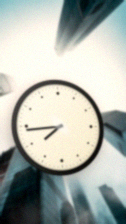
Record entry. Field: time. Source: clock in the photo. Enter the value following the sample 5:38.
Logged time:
7:44
